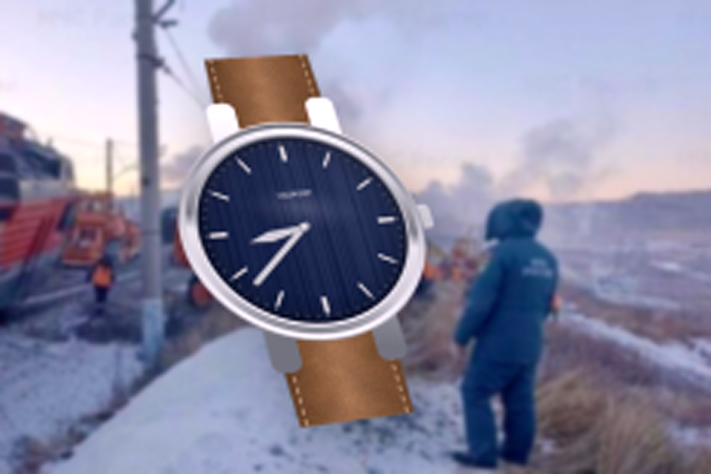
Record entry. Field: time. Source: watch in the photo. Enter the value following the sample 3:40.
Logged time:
8:38
